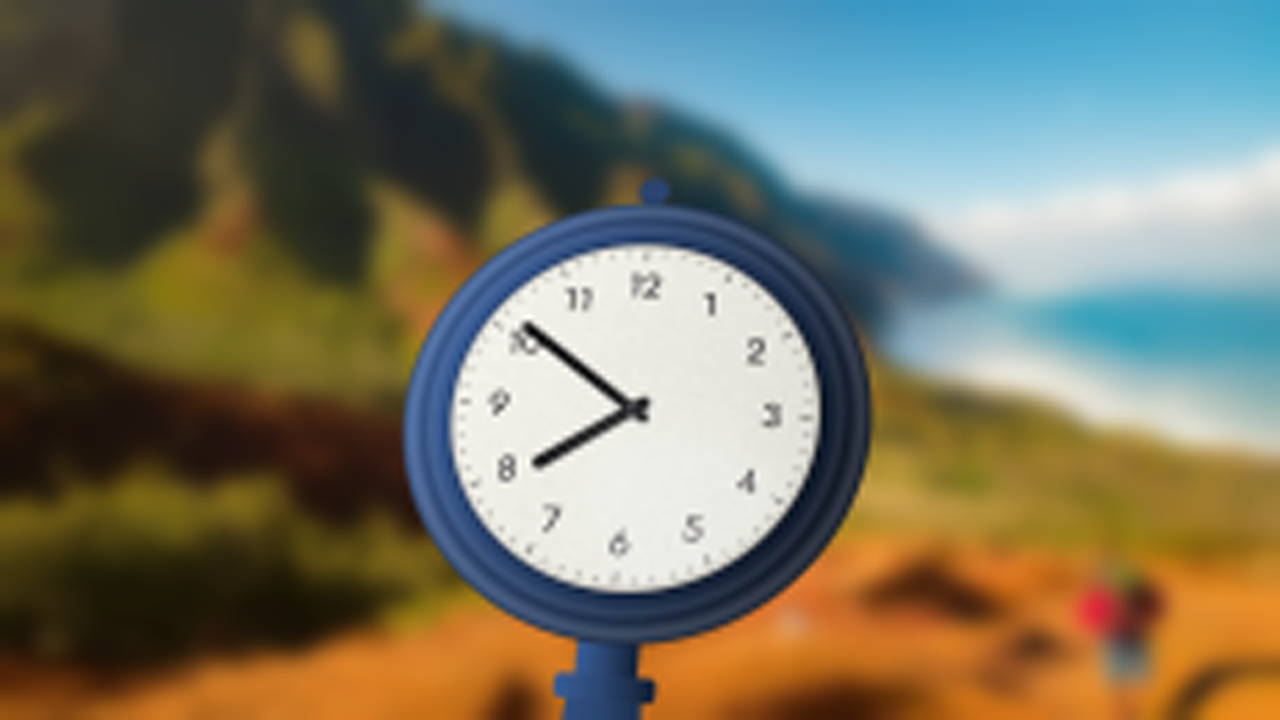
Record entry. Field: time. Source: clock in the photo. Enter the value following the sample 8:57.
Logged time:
7:51
